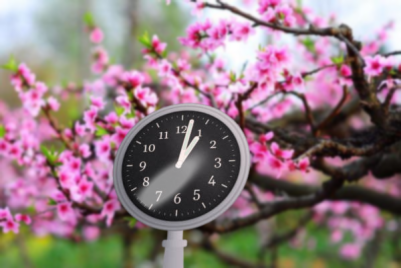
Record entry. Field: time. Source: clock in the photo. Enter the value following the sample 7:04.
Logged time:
1:02
